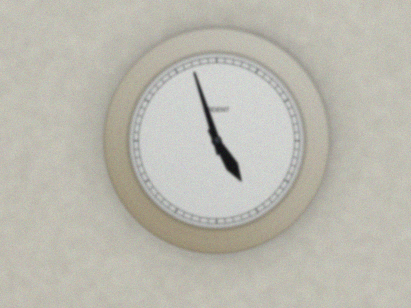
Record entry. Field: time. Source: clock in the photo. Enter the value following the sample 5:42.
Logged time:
4:57
